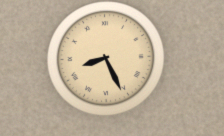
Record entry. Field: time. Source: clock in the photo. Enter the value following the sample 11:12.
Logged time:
8:26
